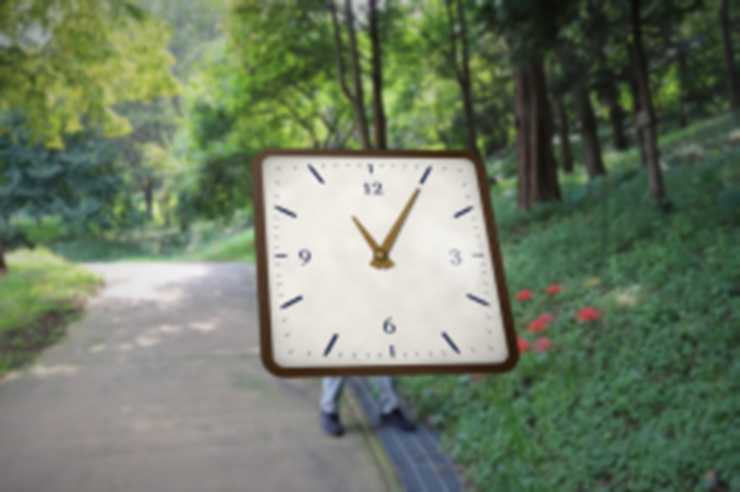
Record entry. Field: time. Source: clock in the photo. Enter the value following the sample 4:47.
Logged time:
11:05
